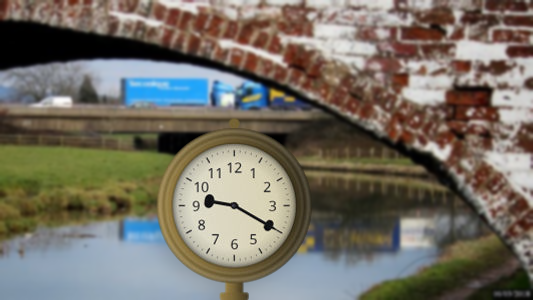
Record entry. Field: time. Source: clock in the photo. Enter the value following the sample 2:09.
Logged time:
9:20
